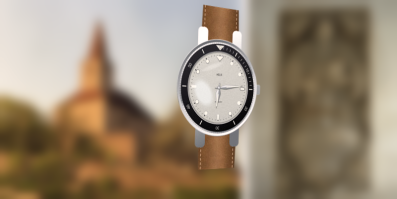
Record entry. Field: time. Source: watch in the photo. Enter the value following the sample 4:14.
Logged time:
6:14
